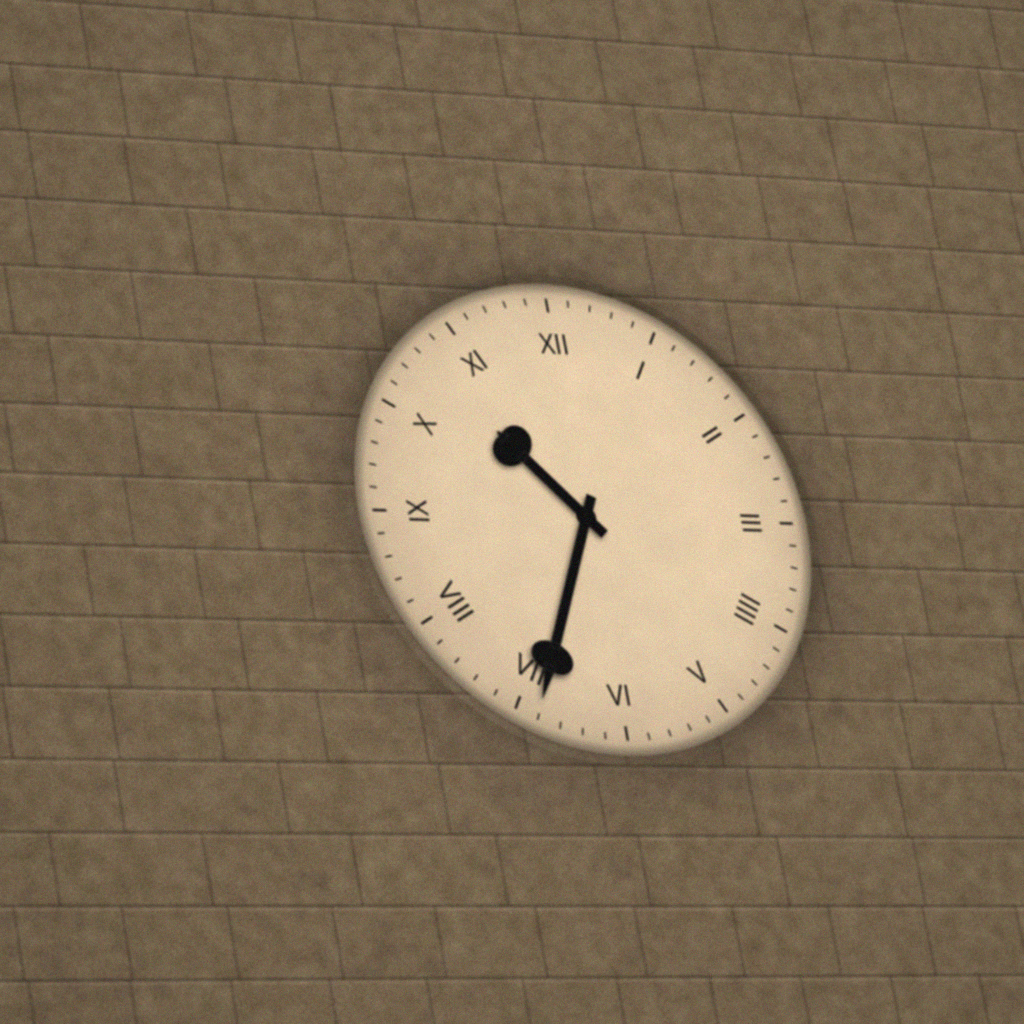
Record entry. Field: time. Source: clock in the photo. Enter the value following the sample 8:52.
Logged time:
10:34
